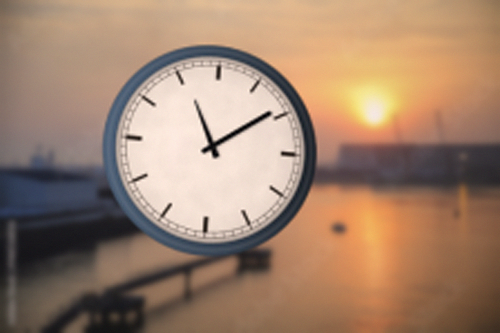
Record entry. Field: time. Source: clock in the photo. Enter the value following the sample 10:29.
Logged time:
11:09
